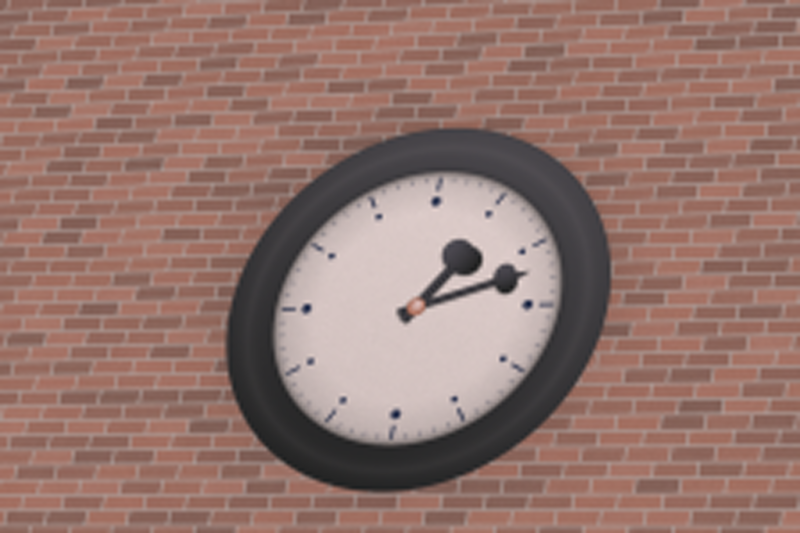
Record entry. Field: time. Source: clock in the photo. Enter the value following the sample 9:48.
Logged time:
1:12
